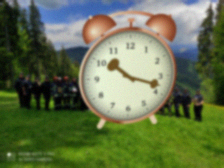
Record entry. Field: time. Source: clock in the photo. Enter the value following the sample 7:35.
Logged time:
10:18
